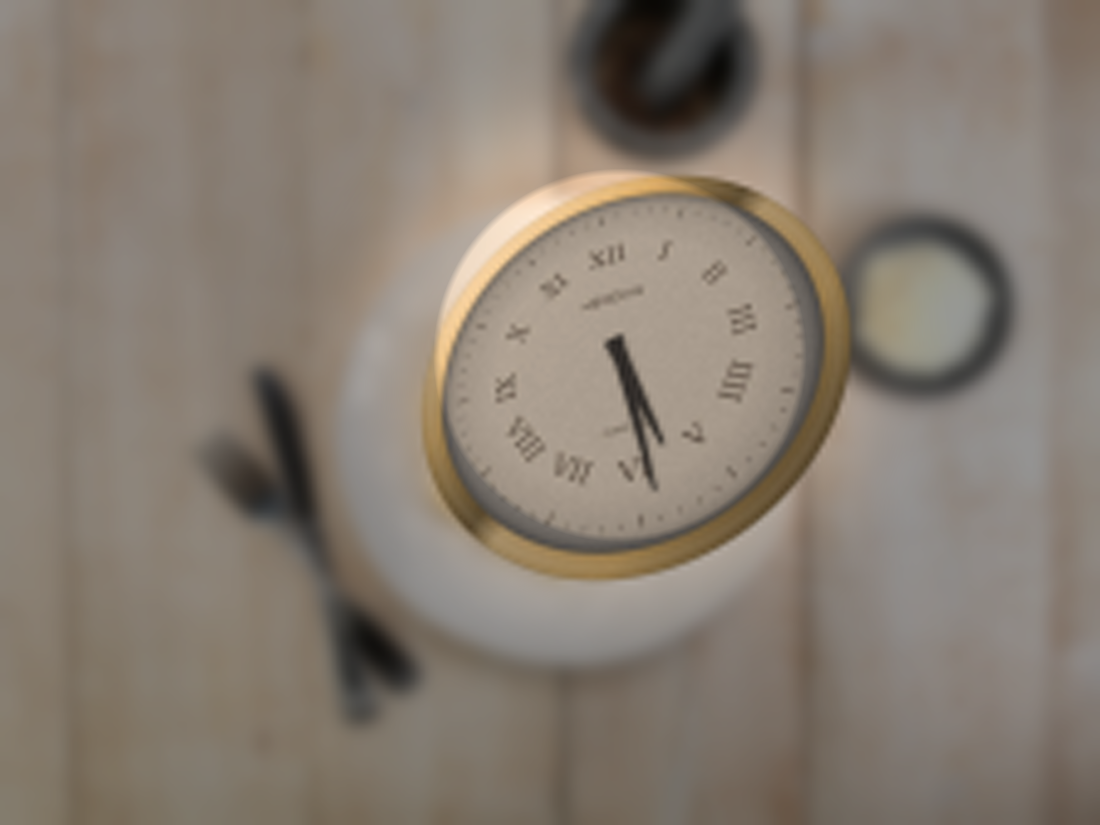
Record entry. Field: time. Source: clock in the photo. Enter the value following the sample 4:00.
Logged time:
5:29
